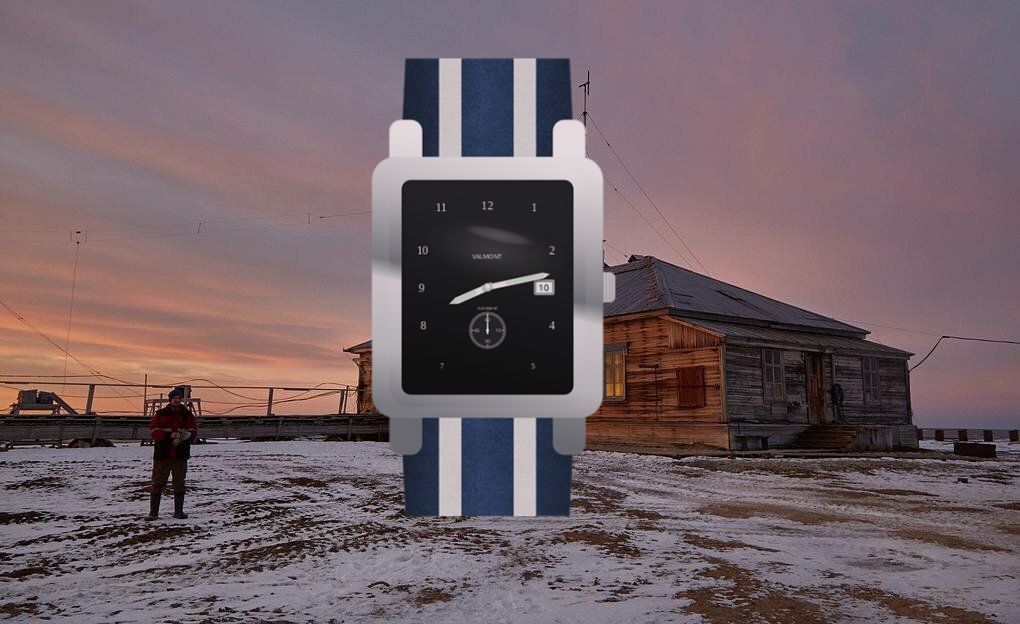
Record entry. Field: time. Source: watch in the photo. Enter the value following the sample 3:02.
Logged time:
8:13
